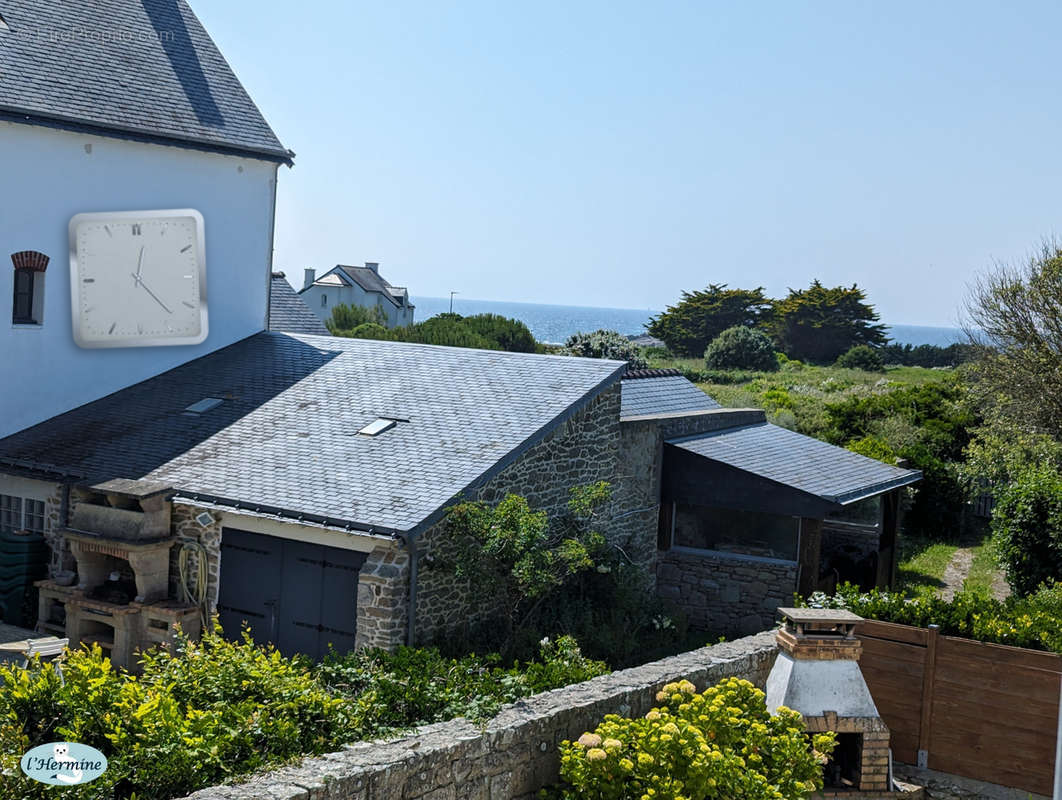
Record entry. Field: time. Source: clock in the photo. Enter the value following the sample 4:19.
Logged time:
12:23
